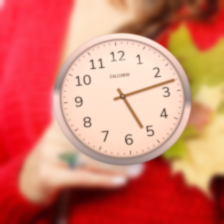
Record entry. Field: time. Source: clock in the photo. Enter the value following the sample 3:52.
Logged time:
5:13
